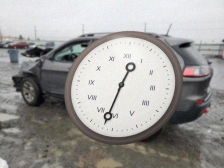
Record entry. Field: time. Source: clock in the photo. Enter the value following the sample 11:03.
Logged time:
12:32
